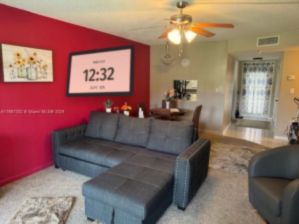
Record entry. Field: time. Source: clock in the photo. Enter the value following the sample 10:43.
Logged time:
12:32
